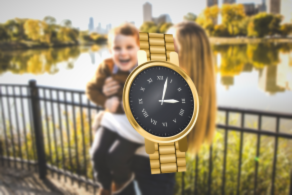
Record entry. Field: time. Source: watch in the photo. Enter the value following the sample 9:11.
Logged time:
3:03
